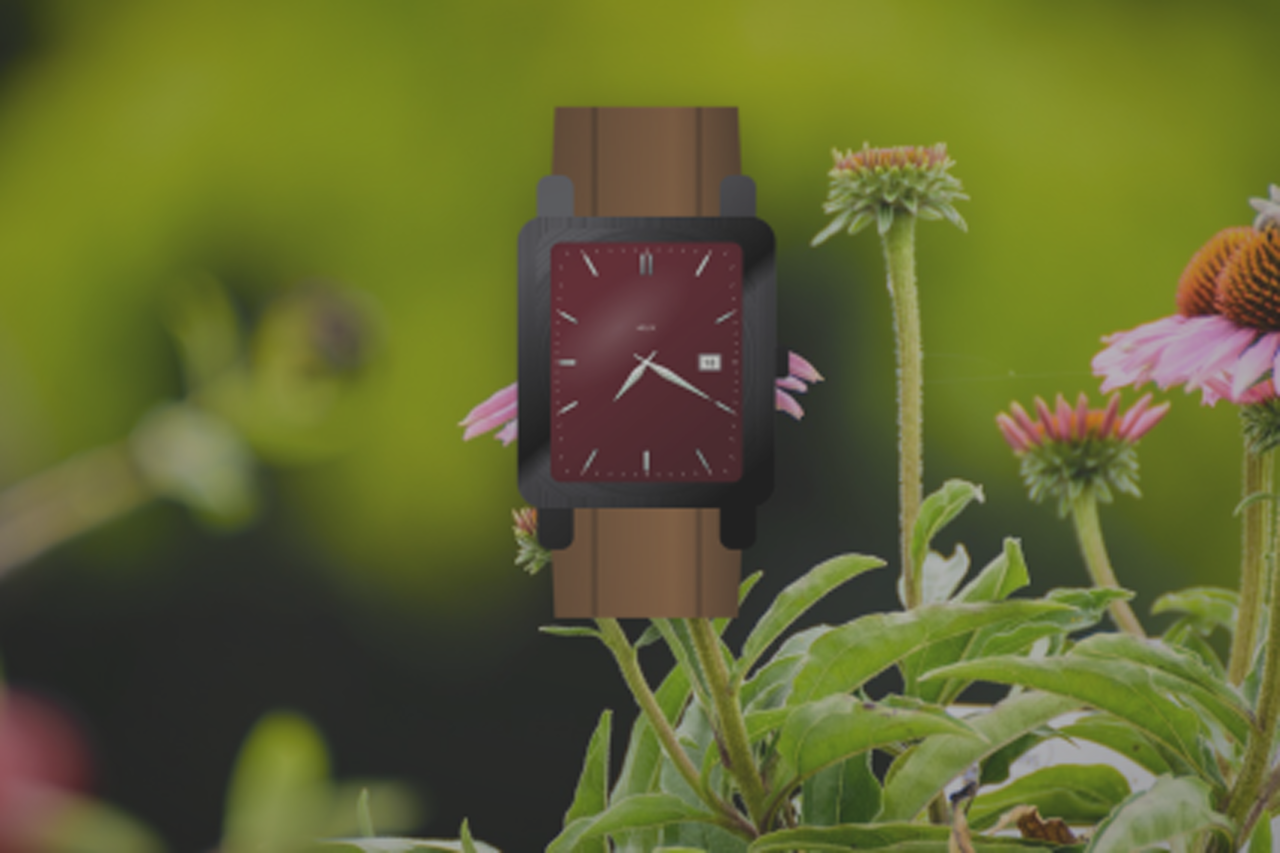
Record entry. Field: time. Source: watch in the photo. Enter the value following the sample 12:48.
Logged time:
7:20
